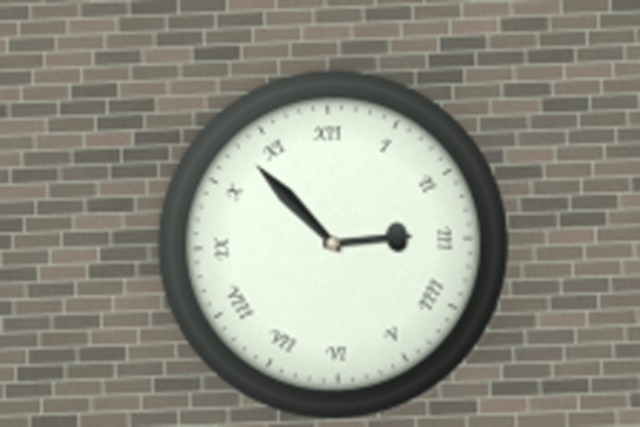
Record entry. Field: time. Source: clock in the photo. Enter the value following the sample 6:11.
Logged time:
2:53
